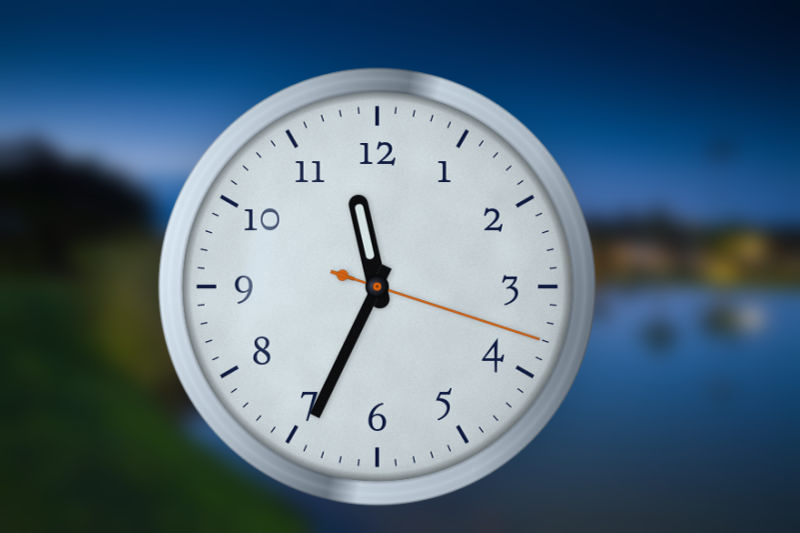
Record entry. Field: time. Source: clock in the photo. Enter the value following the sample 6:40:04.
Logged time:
11:34:18
